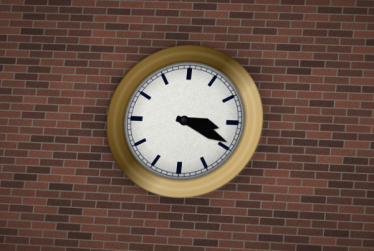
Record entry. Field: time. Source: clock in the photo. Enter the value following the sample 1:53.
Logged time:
3:19
